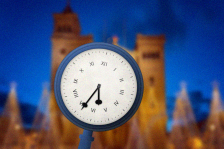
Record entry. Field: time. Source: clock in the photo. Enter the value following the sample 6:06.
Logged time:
5:34
